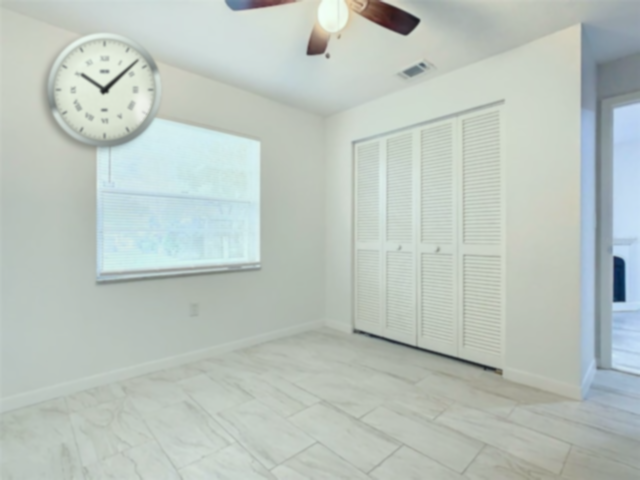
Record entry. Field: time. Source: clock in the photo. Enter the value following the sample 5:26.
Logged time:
10:08
